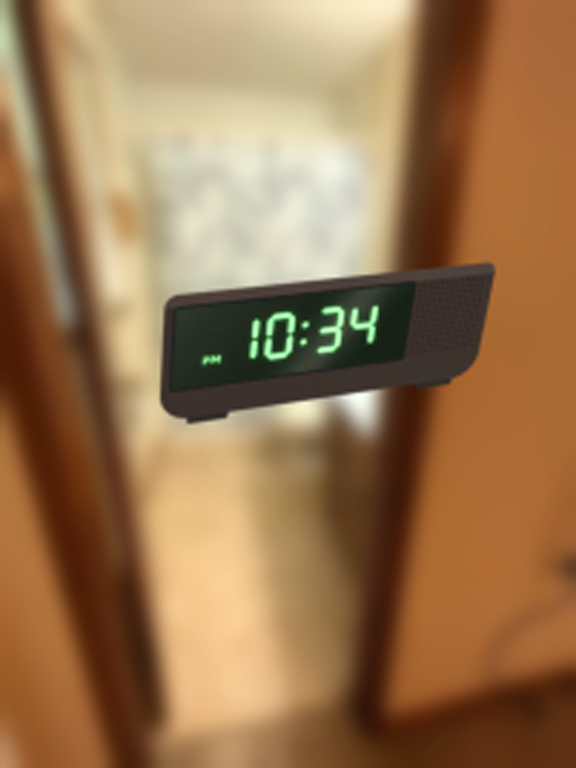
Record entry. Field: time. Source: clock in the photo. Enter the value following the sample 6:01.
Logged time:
10:34
